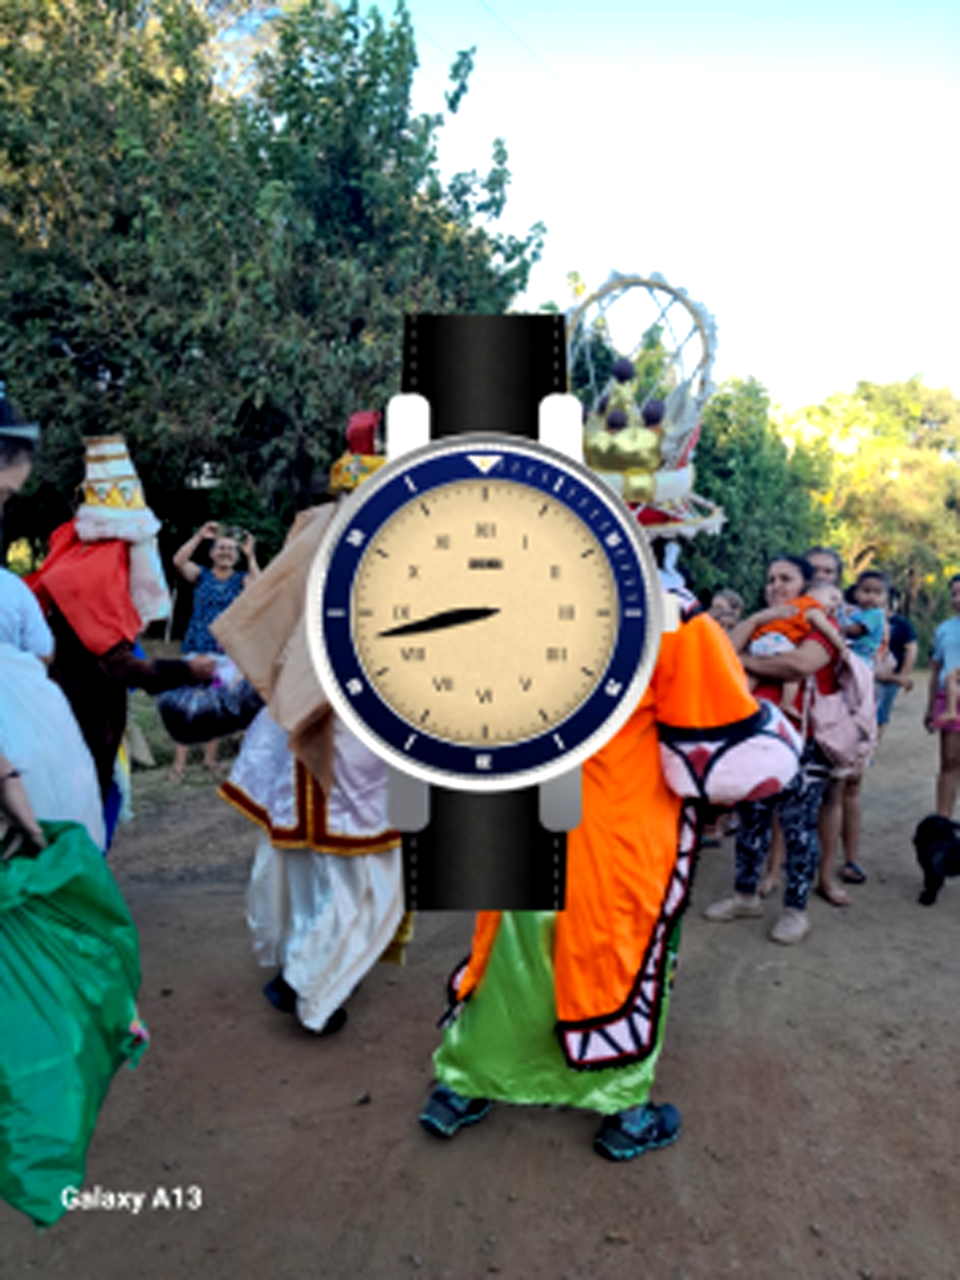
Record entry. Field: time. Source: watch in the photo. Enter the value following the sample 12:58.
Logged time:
8:43
